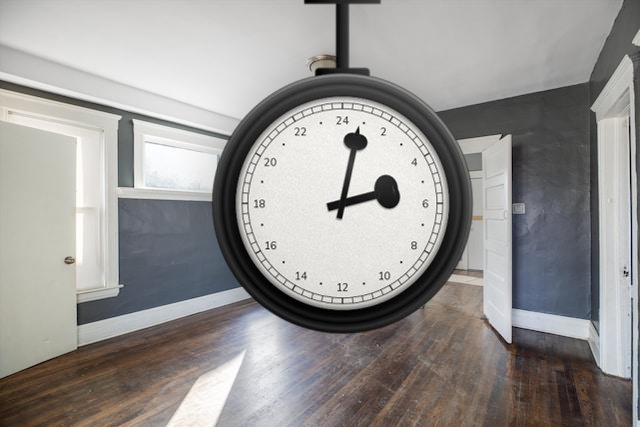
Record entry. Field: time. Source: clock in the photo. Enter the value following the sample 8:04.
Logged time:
5:02
